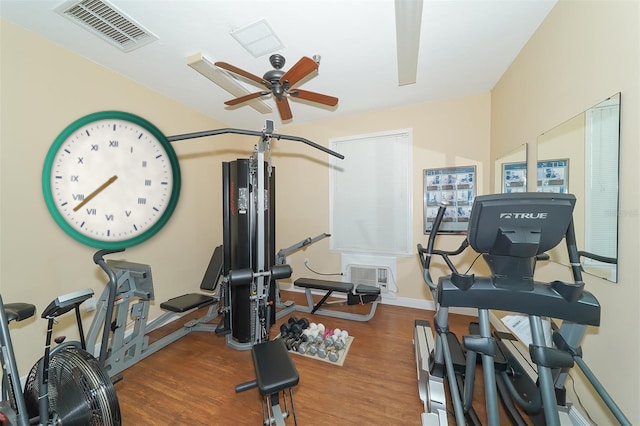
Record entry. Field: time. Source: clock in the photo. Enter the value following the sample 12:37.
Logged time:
7:38
